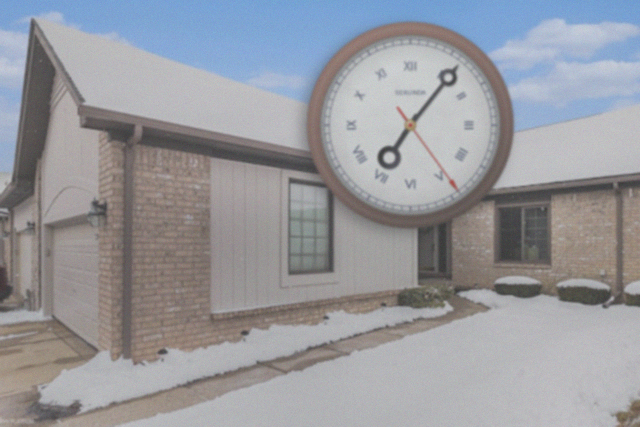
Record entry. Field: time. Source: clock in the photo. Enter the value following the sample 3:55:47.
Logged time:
7:06:24
